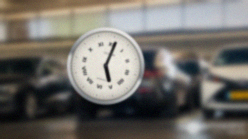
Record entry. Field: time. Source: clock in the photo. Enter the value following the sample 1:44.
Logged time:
5:01
